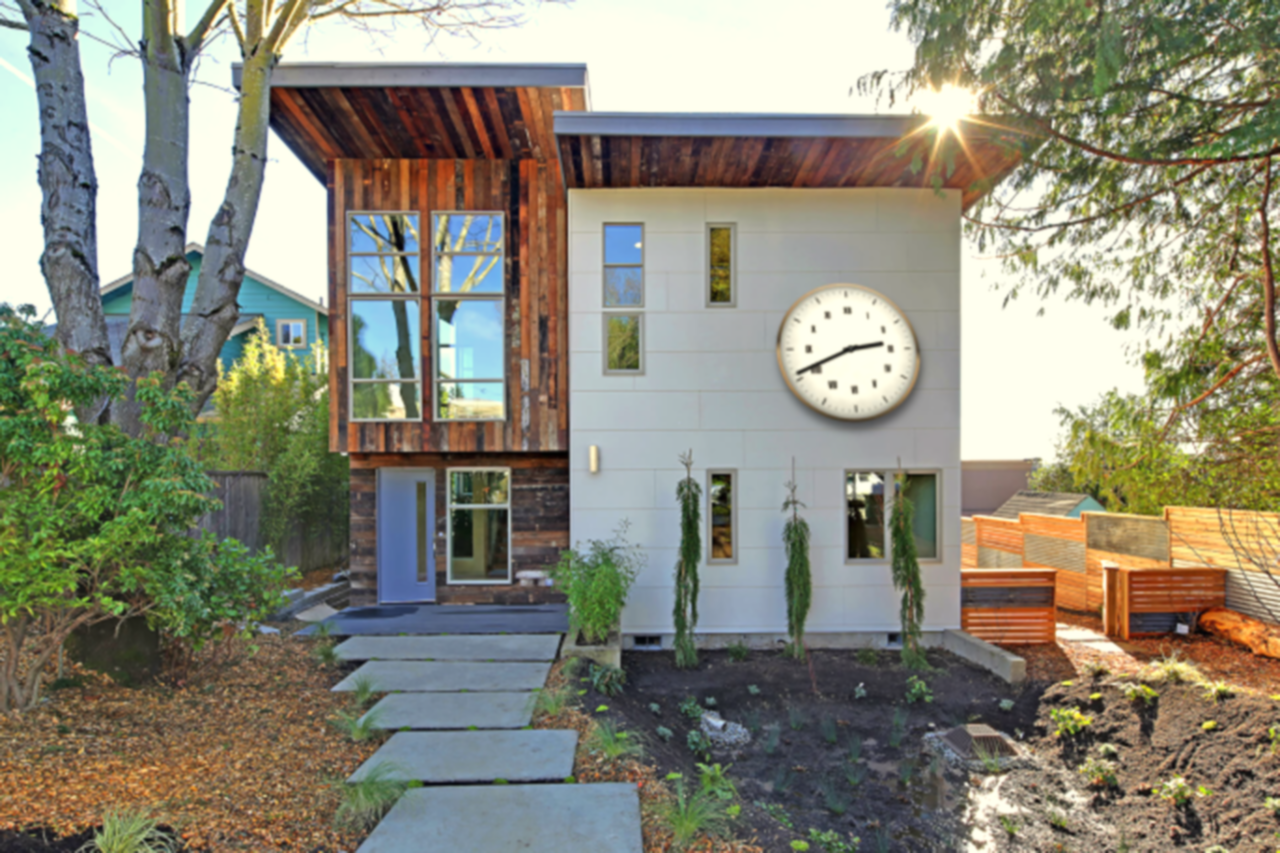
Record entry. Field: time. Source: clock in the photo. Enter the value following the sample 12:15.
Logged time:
2:41
